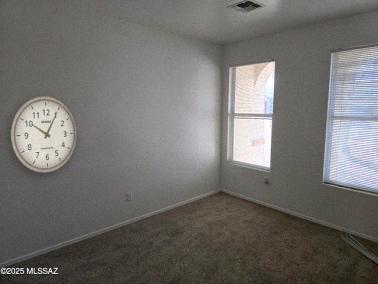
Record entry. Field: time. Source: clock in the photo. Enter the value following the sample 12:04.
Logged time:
10:05
